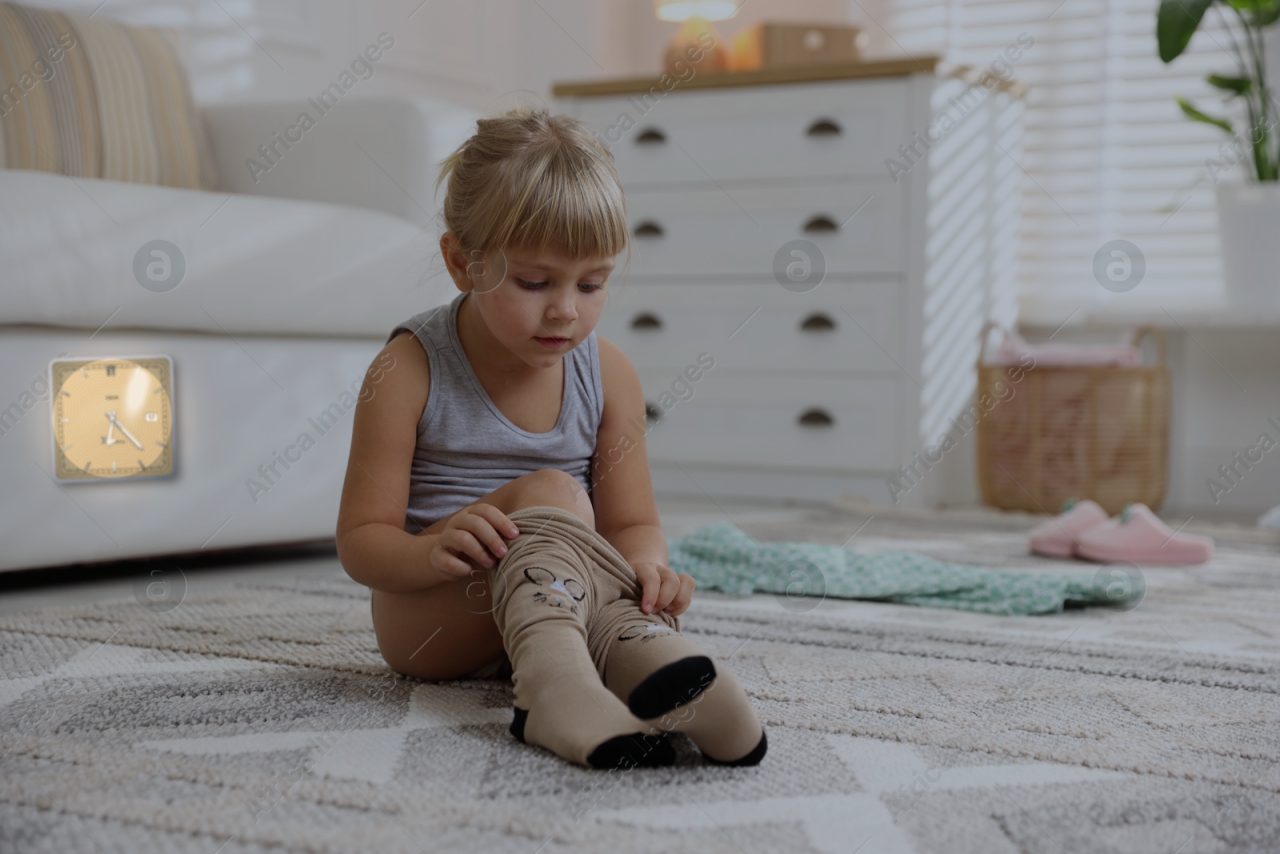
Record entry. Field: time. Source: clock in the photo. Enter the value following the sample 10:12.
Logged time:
6:23
